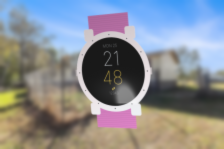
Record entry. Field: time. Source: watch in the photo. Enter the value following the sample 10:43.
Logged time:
21:48
